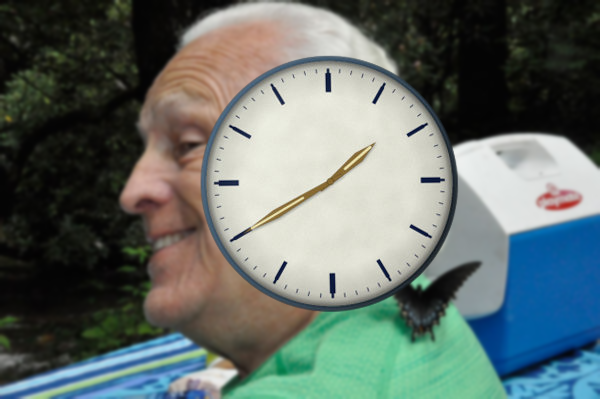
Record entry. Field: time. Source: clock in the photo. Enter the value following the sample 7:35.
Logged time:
1:40
